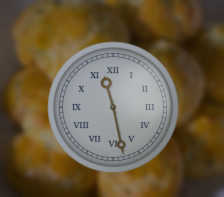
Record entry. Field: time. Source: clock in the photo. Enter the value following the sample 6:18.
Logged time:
11:28
